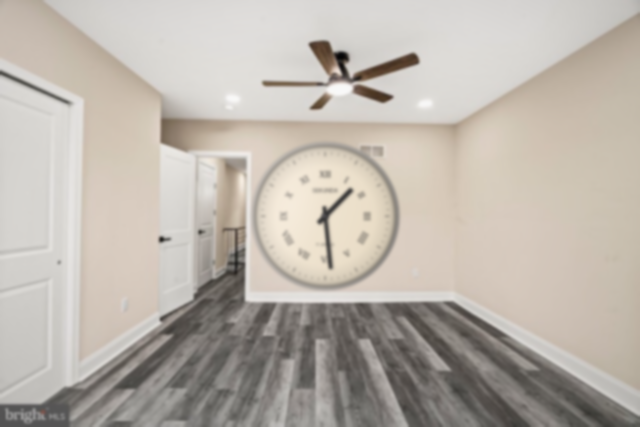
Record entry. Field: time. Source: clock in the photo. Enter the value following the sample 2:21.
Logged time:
1:29
